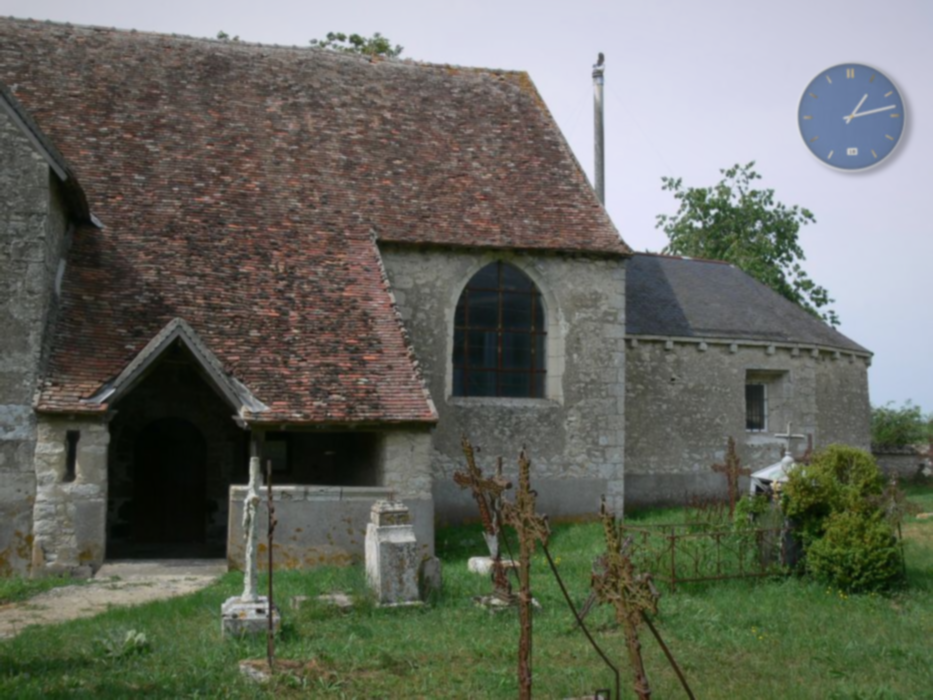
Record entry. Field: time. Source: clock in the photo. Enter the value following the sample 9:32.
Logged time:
1:13
